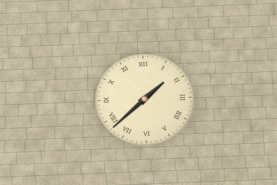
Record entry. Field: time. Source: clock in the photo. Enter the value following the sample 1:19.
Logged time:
1:38
